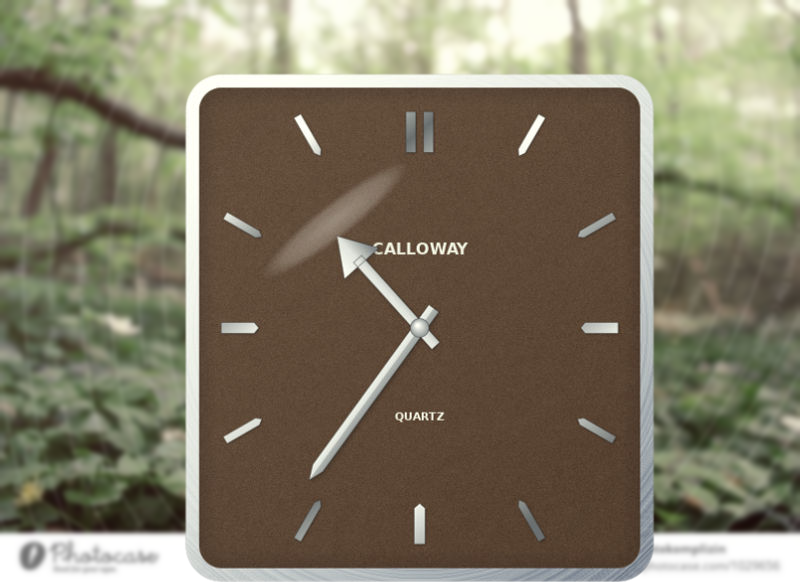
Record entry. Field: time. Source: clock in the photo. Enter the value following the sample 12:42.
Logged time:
10:36
